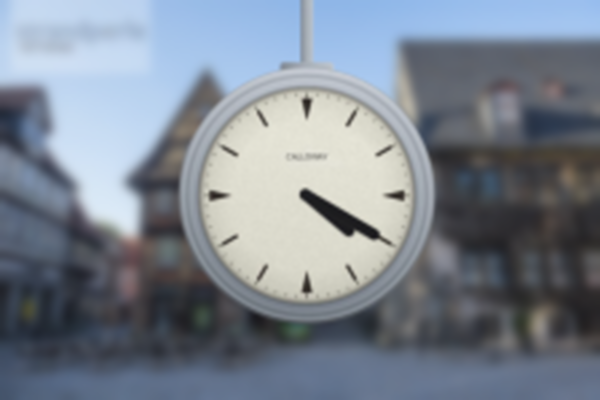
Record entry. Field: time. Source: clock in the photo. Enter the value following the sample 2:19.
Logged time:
4:20
